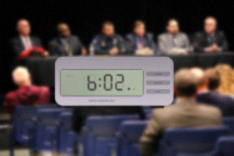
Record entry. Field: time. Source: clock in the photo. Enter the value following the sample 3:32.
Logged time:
6:02
